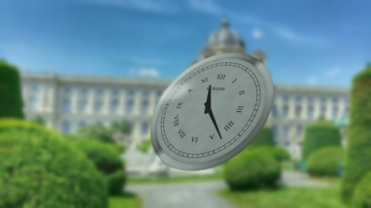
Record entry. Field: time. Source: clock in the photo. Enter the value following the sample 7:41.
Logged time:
11:23
